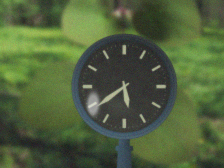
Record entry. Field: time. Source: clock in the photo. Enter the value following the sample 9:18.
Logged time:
5:39
